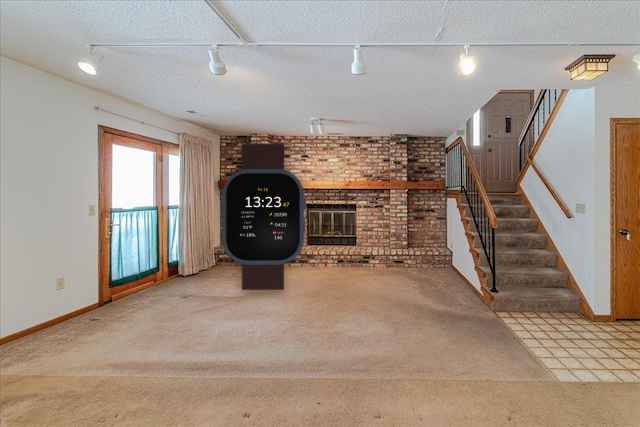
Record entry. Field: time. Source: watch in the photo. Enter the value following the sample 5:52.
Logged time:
13:23
